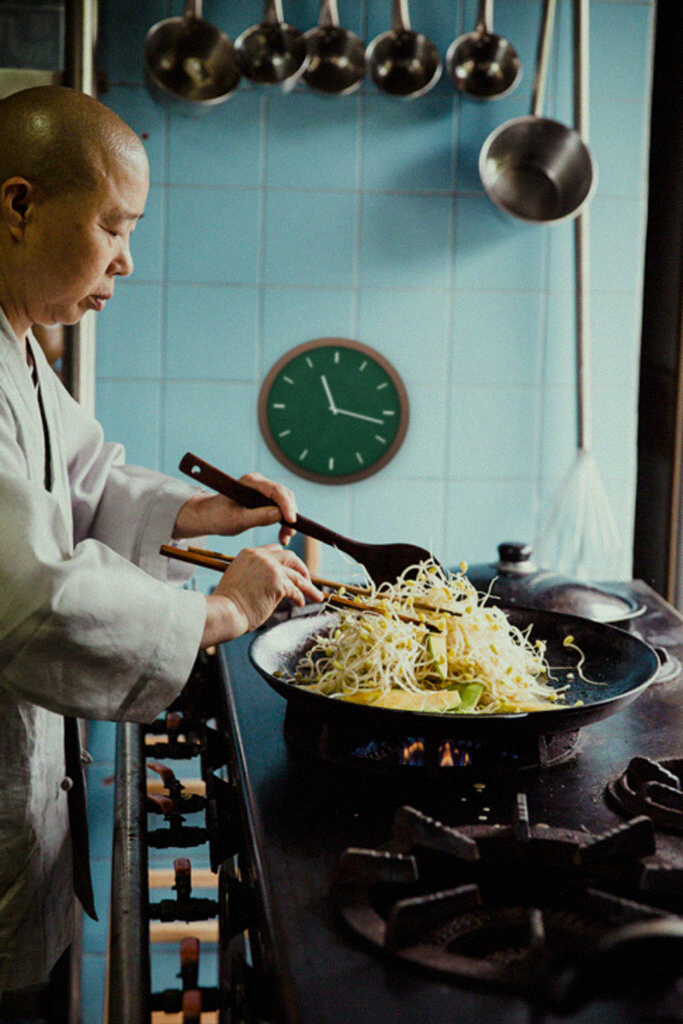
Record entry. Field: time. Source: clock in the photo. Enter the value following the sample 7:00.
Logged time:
11:17
